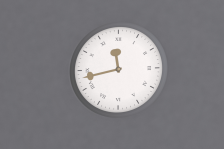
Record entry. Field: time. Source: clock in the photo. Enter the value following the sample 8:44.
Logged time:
11:43
